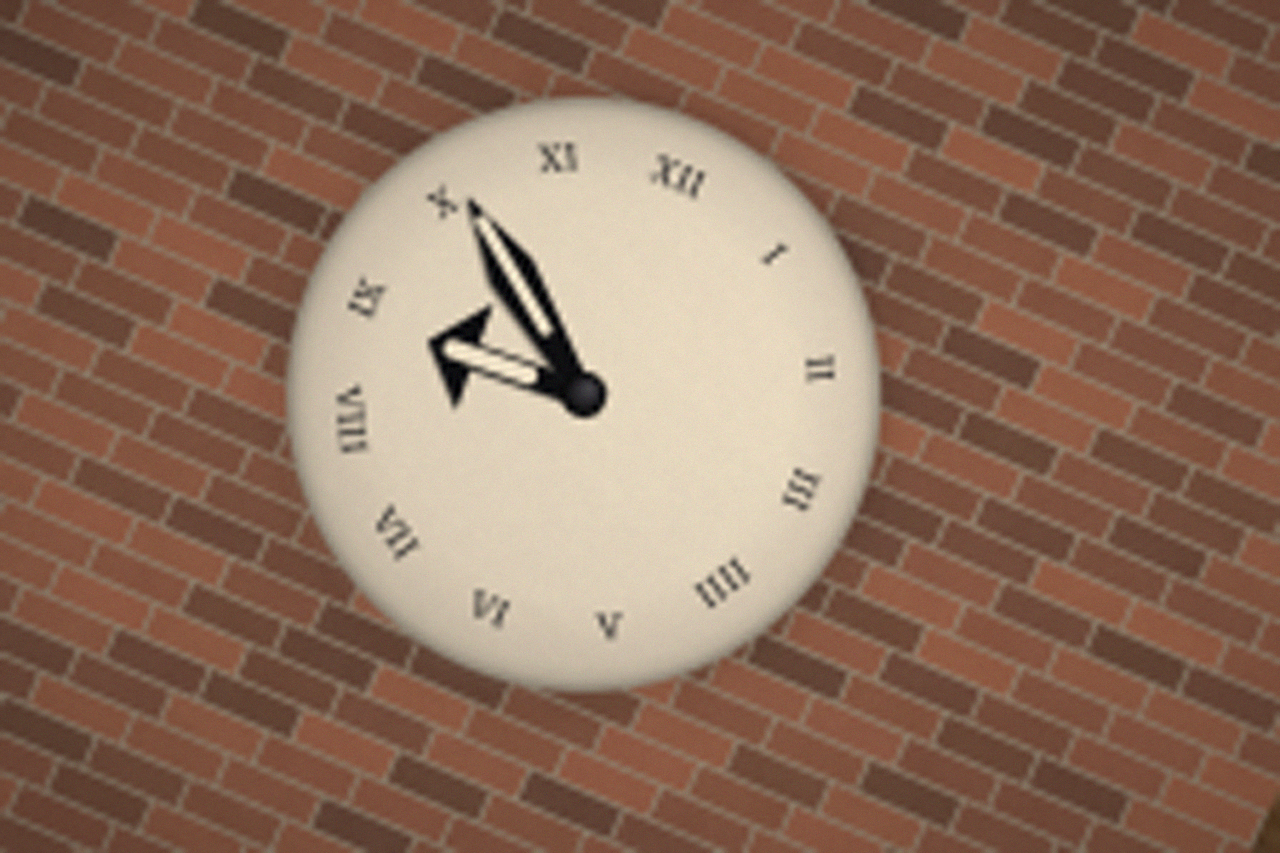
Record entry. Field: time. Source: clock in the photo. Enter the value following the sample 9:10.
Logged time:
8:51
